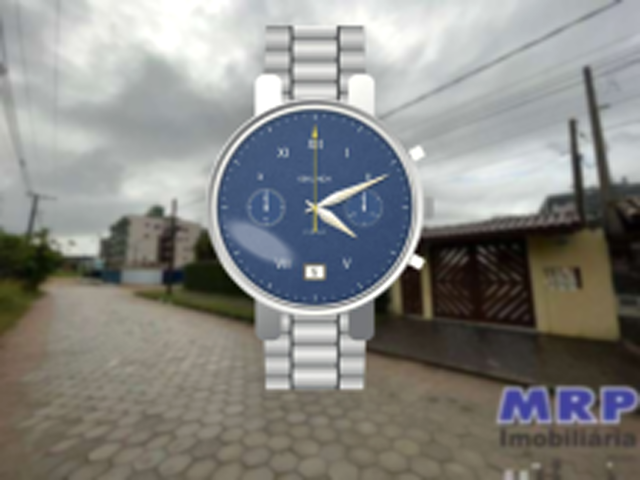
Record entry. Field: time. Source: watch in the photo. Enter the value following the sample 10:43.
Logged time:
4:11
